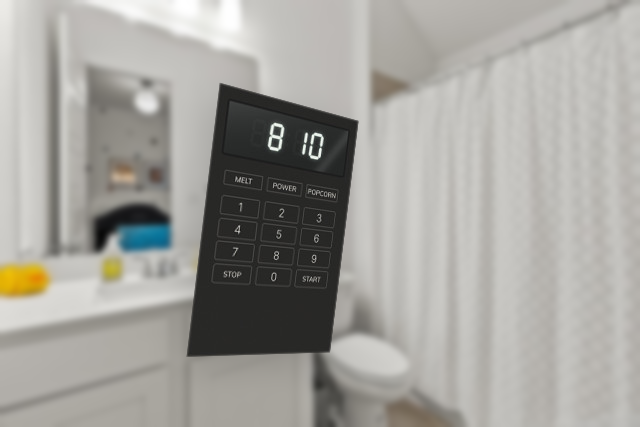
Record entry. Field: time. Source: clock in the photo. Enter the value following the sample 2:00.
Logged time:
8:10
